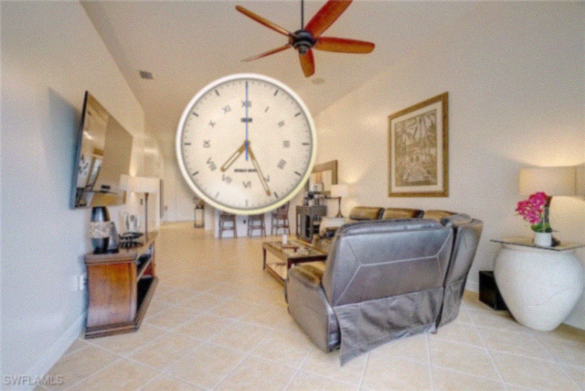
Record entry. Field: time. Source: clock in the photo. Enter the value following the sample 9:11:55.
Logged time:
7:26:00
